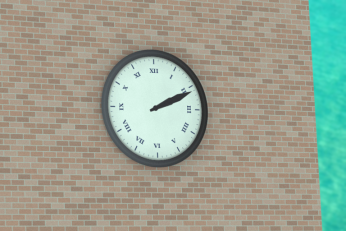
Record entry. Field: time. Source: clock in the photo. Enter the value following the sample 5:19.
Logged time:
2:11
